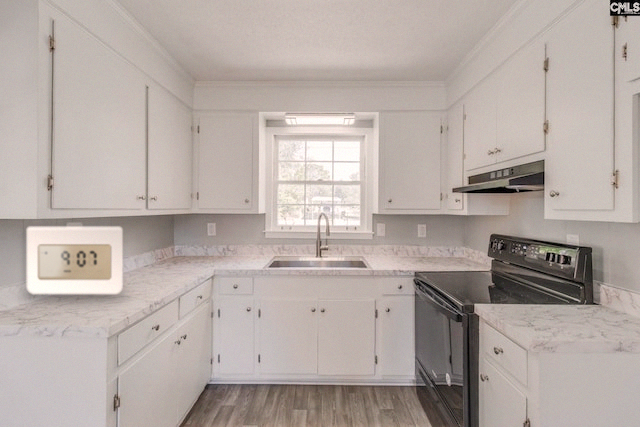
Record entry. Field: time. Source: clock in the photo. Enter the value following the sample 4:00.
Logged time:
9:07
